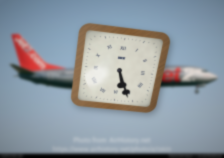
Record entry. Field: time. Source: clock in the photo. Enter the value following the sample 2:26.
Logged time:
5:26
